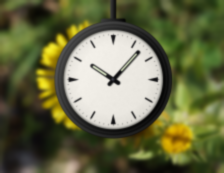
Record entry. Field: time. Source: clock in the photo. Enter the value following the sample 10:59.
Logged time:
10:07
